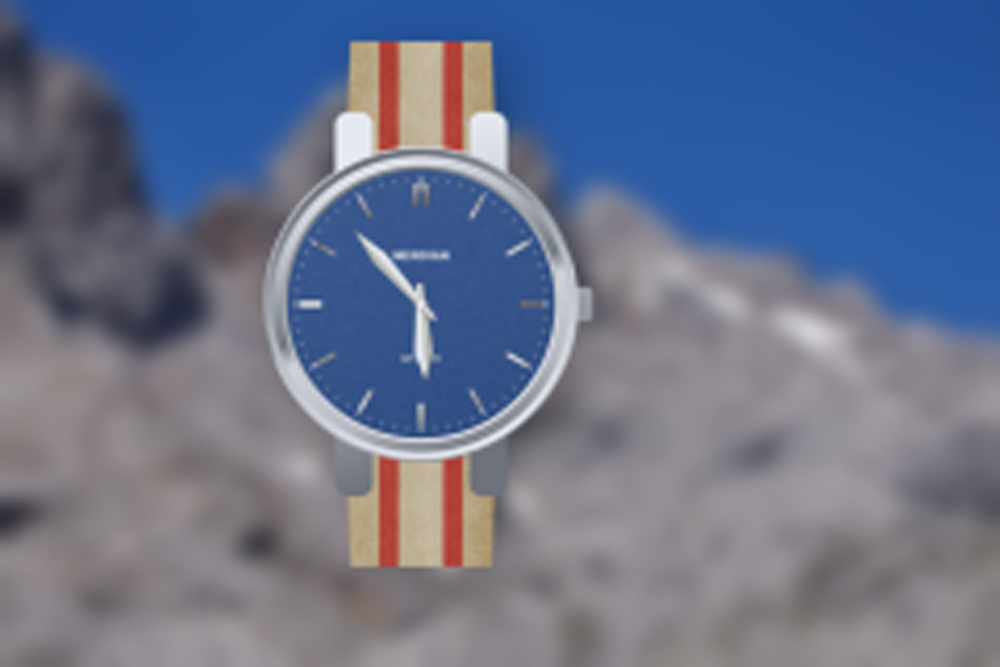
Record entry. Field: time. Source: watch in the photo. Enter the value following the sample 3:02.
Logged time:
5:53
